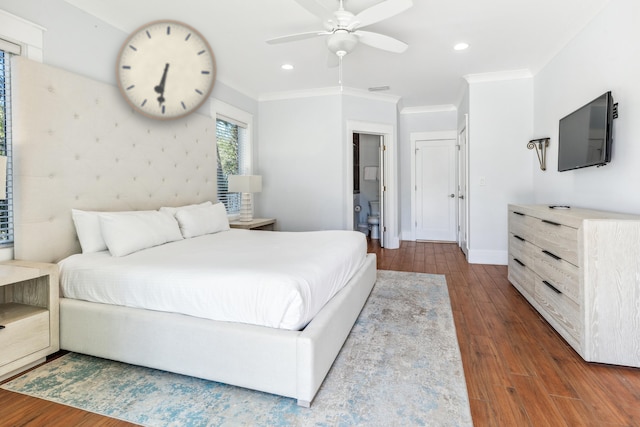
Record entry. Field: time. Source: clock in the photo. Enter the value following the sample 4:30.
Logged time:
6:31
